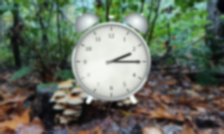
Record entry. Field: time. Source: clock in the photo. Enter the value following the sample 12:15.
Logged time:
2:15
